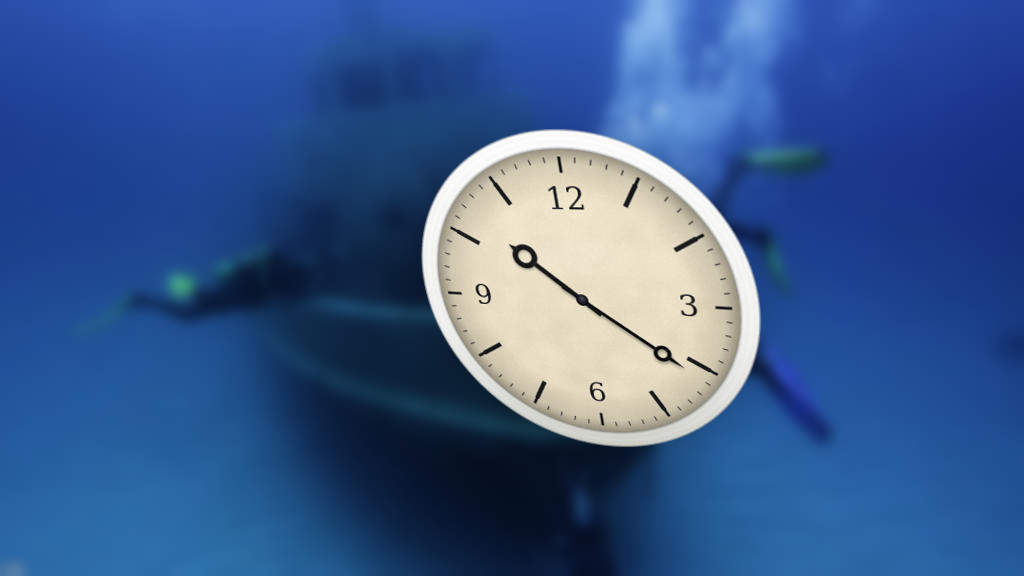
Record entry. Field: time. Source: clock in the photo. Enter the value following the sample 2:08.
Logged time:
10:21
